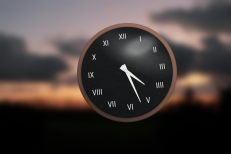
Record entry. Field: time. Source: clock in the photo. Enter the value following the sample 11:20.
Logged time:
4:27
